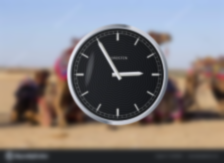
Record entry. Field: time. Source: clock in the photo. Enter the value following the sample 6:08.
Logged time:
2:55
